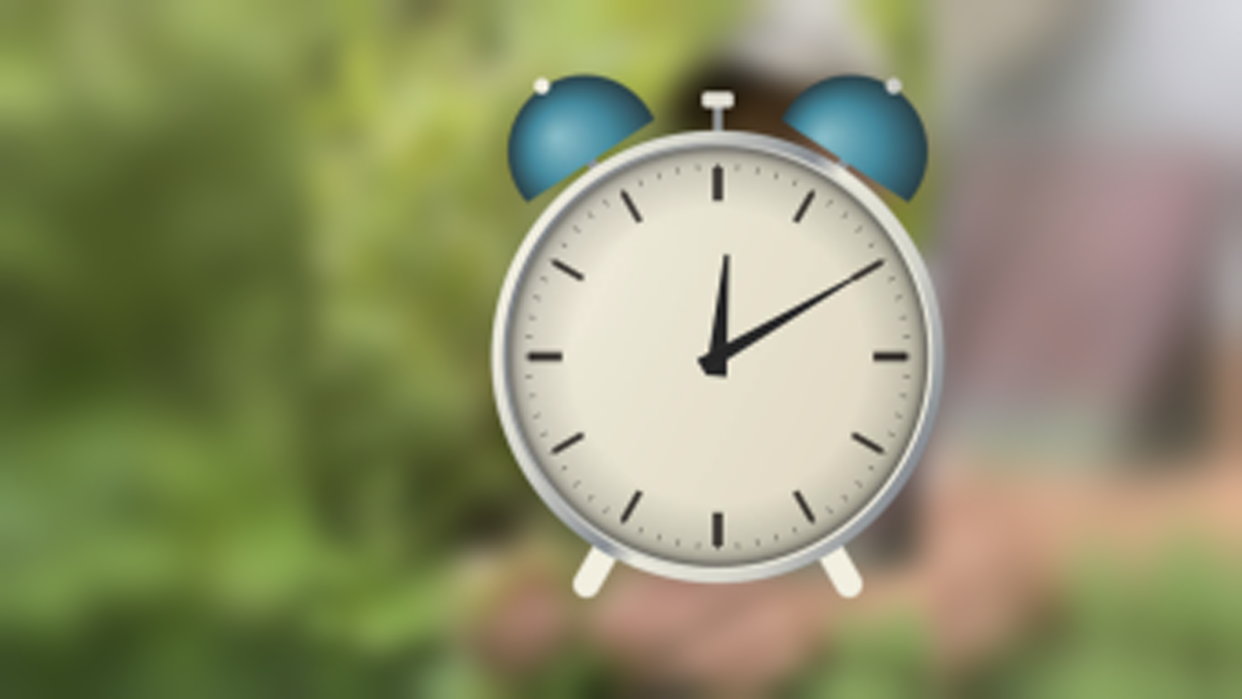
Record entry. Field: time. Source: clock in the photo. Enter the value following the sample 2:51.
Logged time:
12:10
